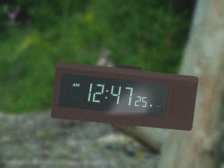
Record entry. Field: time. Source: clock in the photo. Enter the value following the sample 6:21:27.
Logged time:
12:47:25
